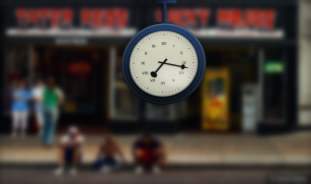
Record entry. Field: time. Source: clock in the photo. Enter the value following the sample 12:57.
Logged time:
7:17
